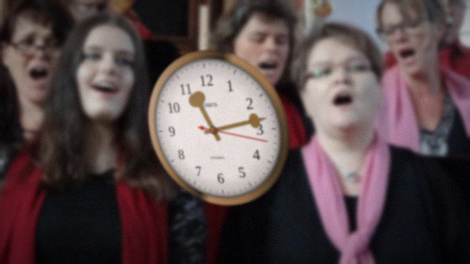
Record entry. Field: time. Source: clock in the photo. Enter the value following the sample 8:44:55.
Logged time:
11:13:17
